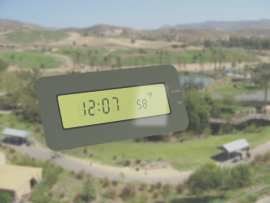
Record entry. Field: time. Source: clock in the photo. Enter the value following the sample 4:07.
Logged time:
12:07
